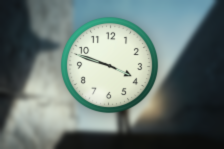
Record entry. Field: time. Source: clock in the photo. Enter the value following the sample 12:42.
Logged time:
3:48
